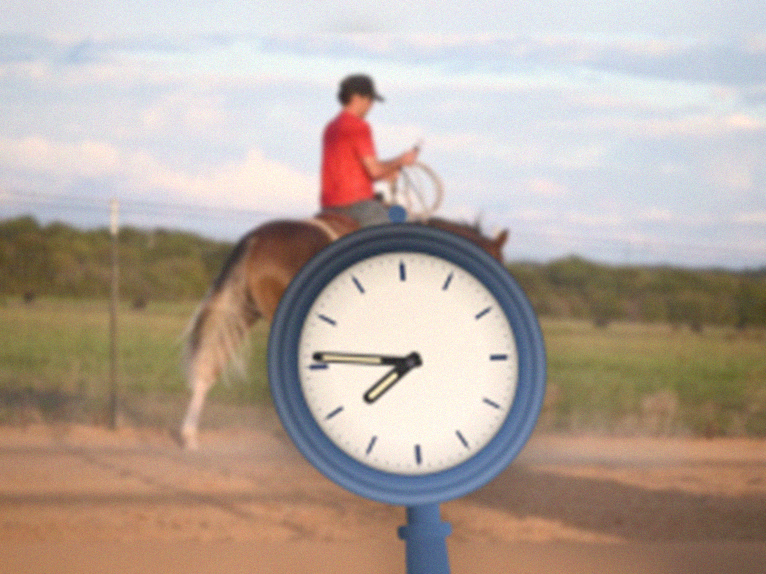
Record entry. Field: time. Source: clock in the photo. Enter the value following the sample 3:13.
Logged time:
7:46
